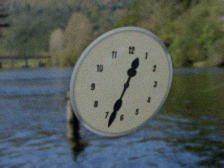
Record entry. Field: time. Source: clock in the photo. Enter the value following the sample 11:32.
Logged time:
12:33
